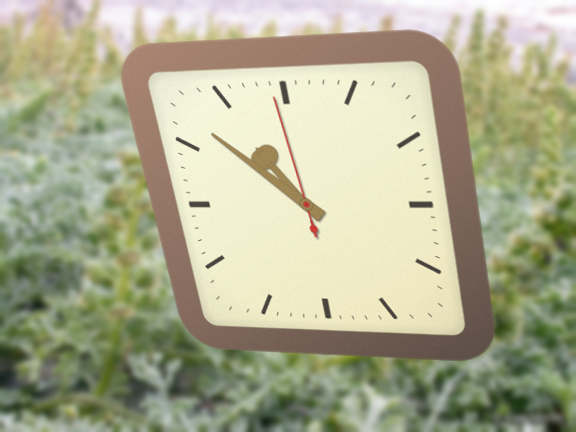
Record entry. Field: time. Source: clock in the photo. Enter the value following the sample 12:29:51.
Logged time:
10:51:59
